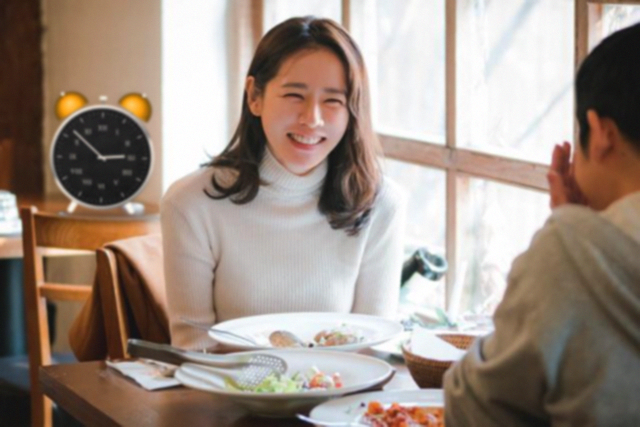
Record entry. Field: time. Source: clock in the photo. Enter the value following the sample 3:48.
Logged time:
2:52
